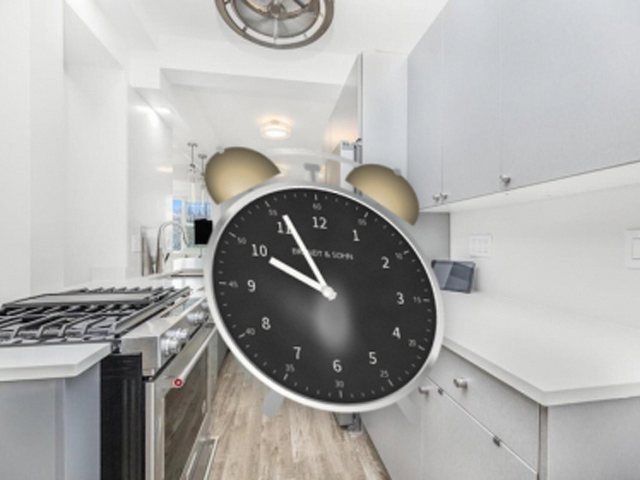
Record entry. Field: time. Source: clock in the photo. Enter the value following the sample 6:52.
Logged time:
9:56
